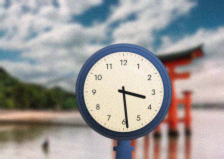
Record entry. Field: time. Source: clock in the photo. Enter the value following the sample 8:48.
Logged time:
3:29
